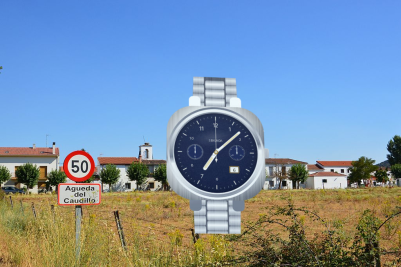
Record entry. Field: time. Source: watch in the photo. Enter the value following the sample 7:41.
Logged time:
7:08
